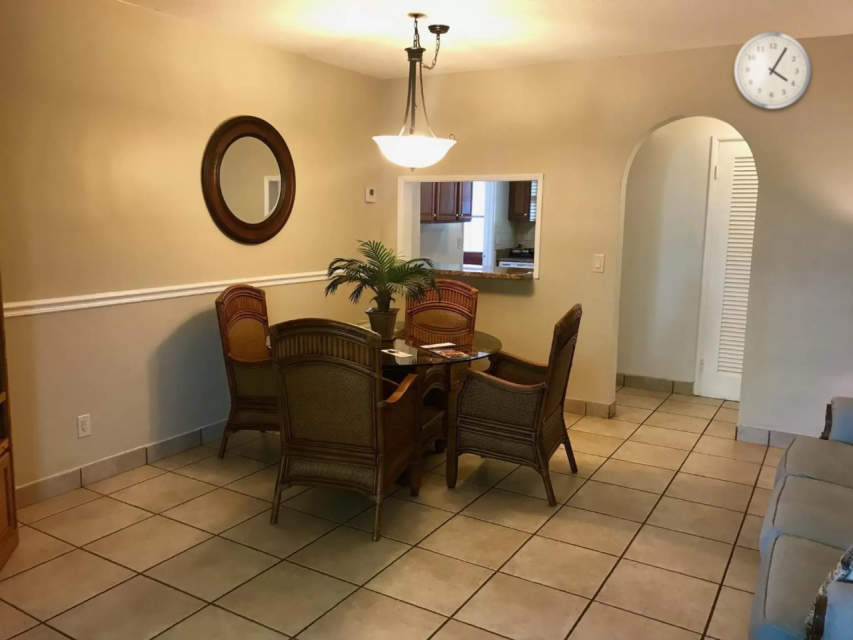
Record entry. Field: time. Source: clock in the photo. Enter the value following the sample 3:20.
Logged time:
4:05
